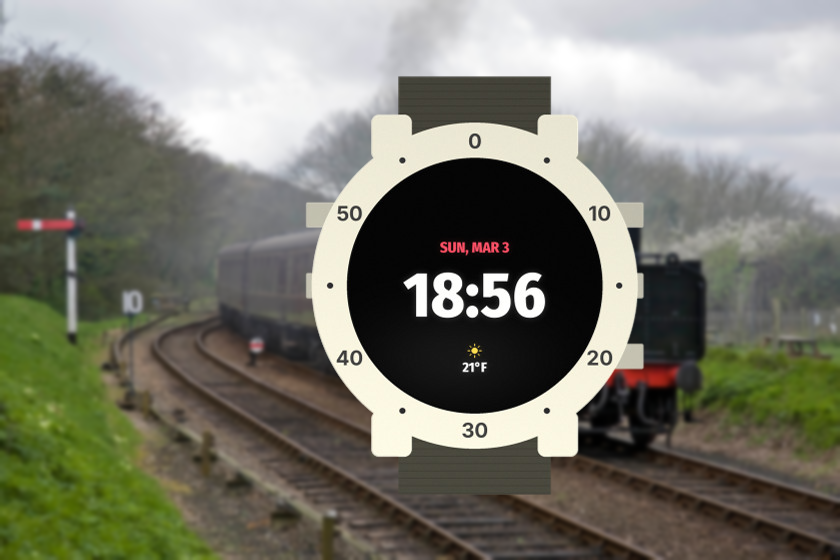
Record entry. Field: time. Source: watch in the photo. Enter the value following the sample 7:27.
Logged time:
18:56
